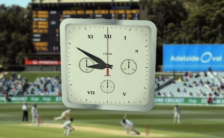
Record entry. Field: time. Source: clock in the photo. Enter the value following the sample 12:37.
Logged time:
8:50
